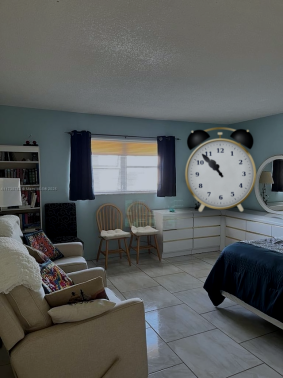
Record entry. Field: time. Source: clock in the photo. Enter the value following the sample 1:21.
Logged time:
10:53
